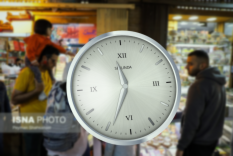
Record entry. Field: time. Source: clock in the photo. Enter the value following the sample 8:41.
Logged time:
11:34
